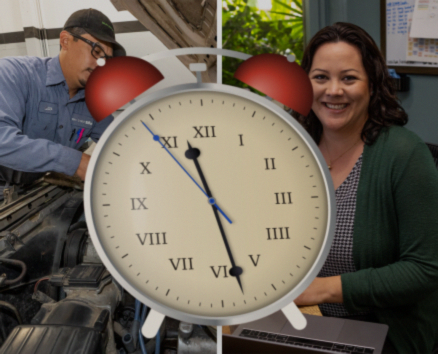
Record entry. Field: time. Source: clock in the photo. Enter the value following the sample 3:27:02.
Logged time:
11:27:54
